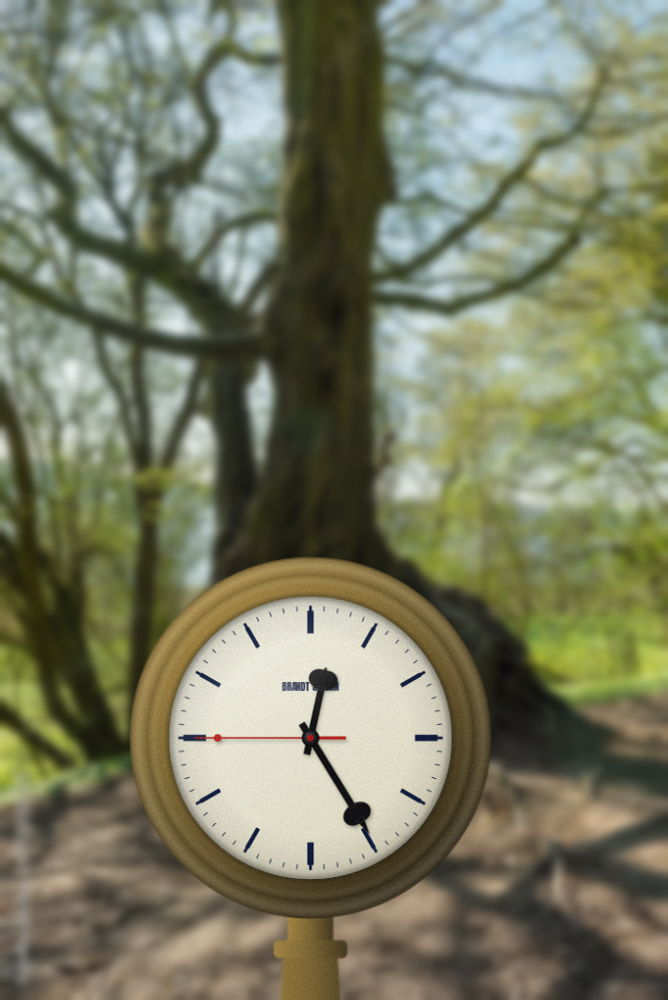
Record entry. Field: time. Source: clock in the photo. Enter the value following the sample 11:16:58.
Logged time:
12:24:45
